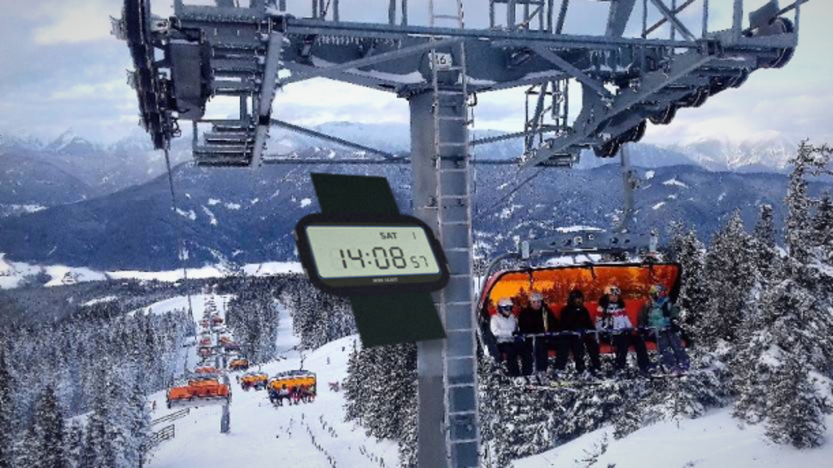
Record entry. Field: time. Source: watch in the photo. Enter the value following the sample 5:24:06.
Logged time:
14:08:57
